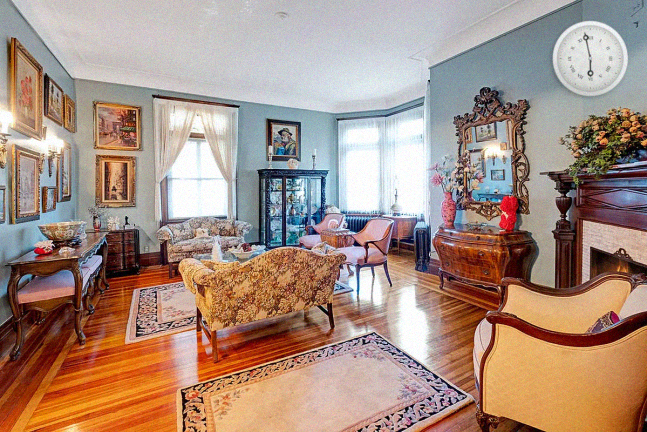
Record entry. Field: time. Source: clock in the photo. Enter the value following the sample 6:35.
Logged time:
5:58
